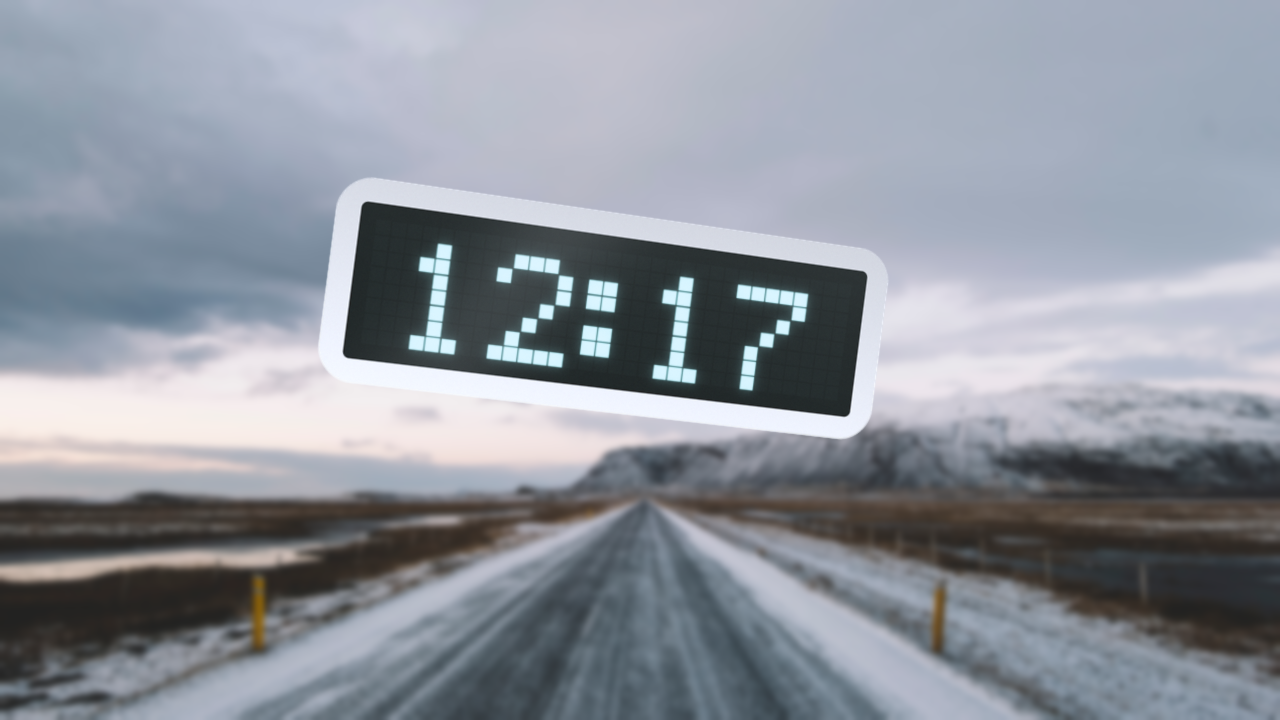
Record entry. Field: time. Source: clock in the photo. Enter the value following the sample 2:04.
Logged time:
12:17
